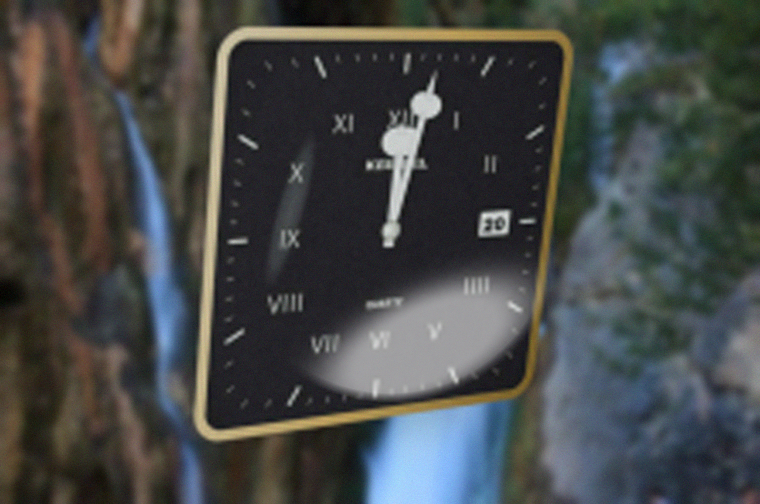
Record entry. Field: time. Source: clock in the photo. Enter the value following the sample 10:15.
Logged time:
12:02
